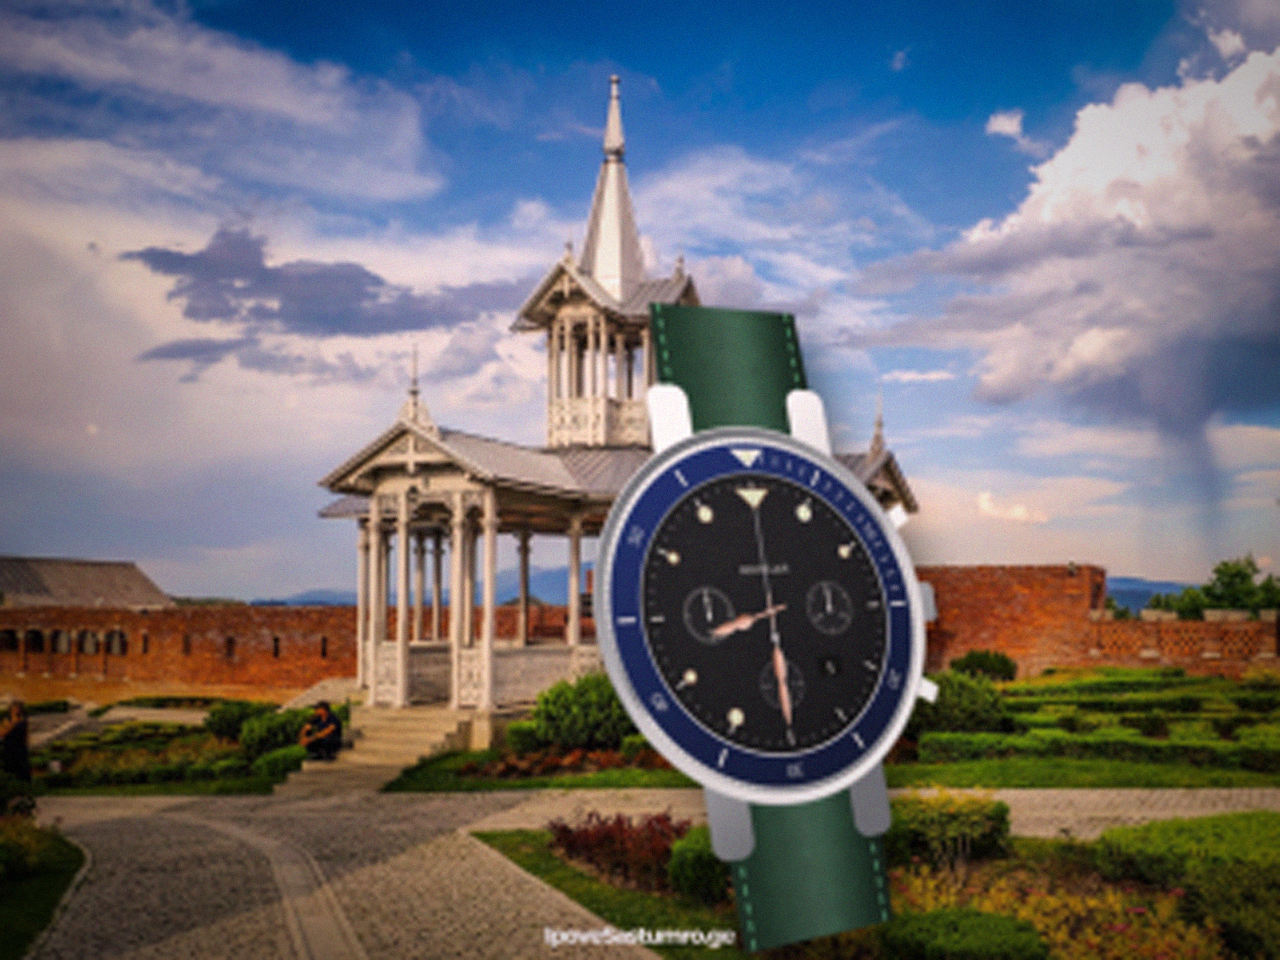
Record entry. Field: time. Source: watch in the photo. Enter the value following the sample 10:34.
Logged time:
8:30
